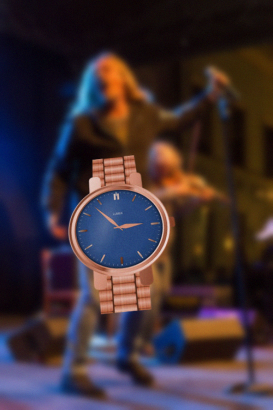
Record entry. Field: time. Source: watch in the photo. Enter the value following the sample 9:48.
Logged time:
2:53
